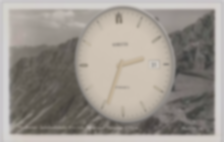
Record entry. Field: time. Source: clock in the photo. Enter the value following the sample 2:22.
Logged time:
2:34
